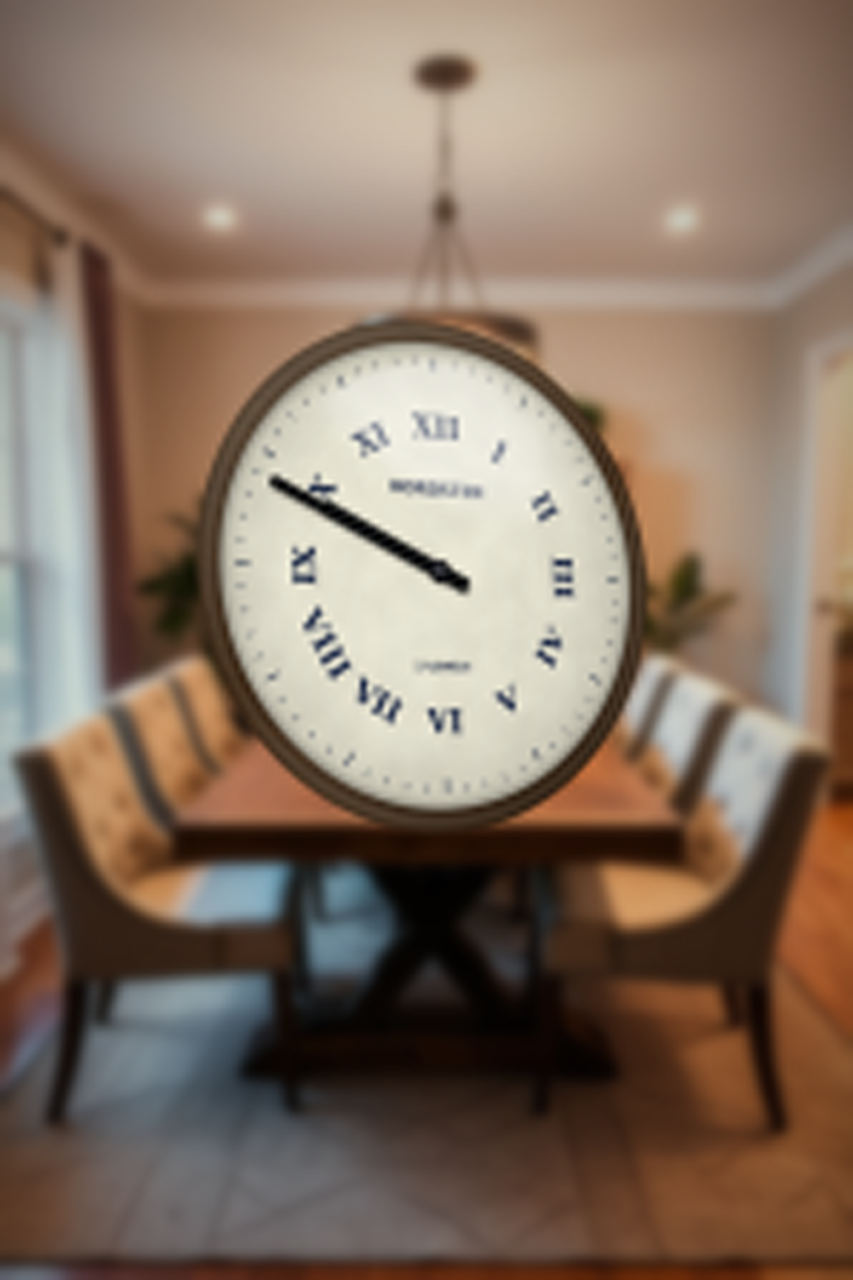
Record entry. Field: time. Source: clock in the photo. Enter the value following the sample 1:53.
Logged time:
9:49
